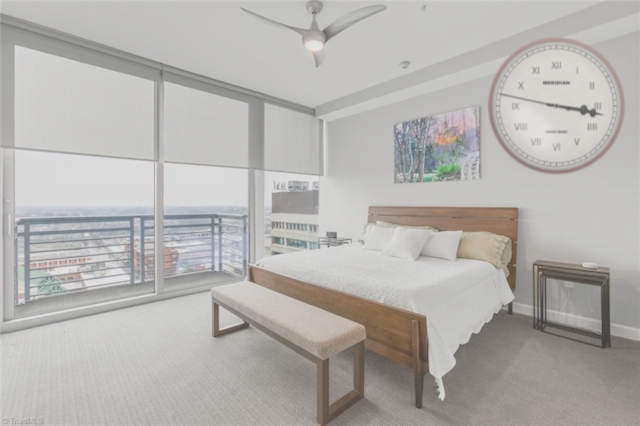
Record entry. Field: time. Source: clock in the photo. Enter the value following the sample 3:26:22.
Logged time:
3:16:47
